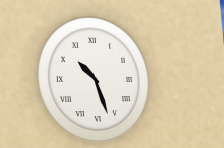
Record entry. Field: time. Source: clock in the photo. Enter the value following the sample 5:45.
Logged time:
10:27
